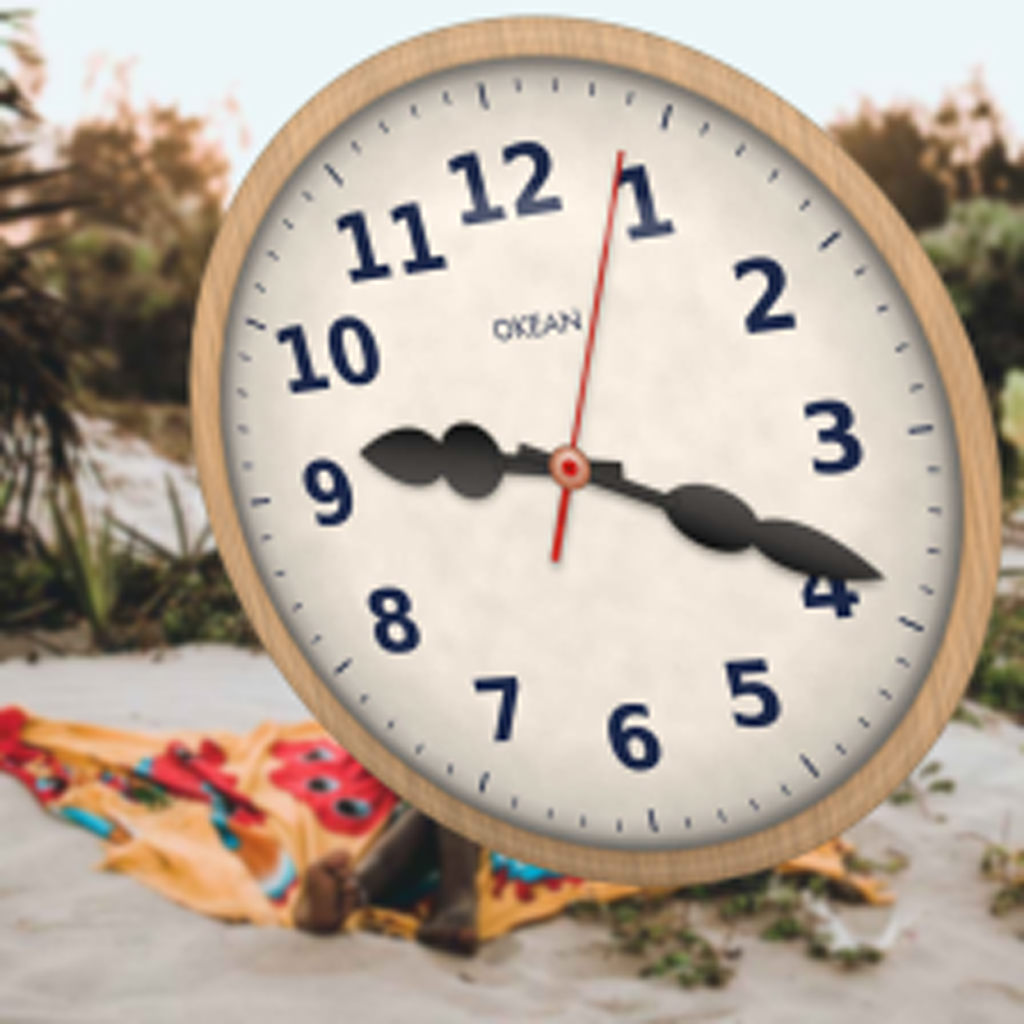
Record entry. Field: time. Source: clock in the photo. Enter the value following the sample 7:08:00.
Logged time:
9:19:04
